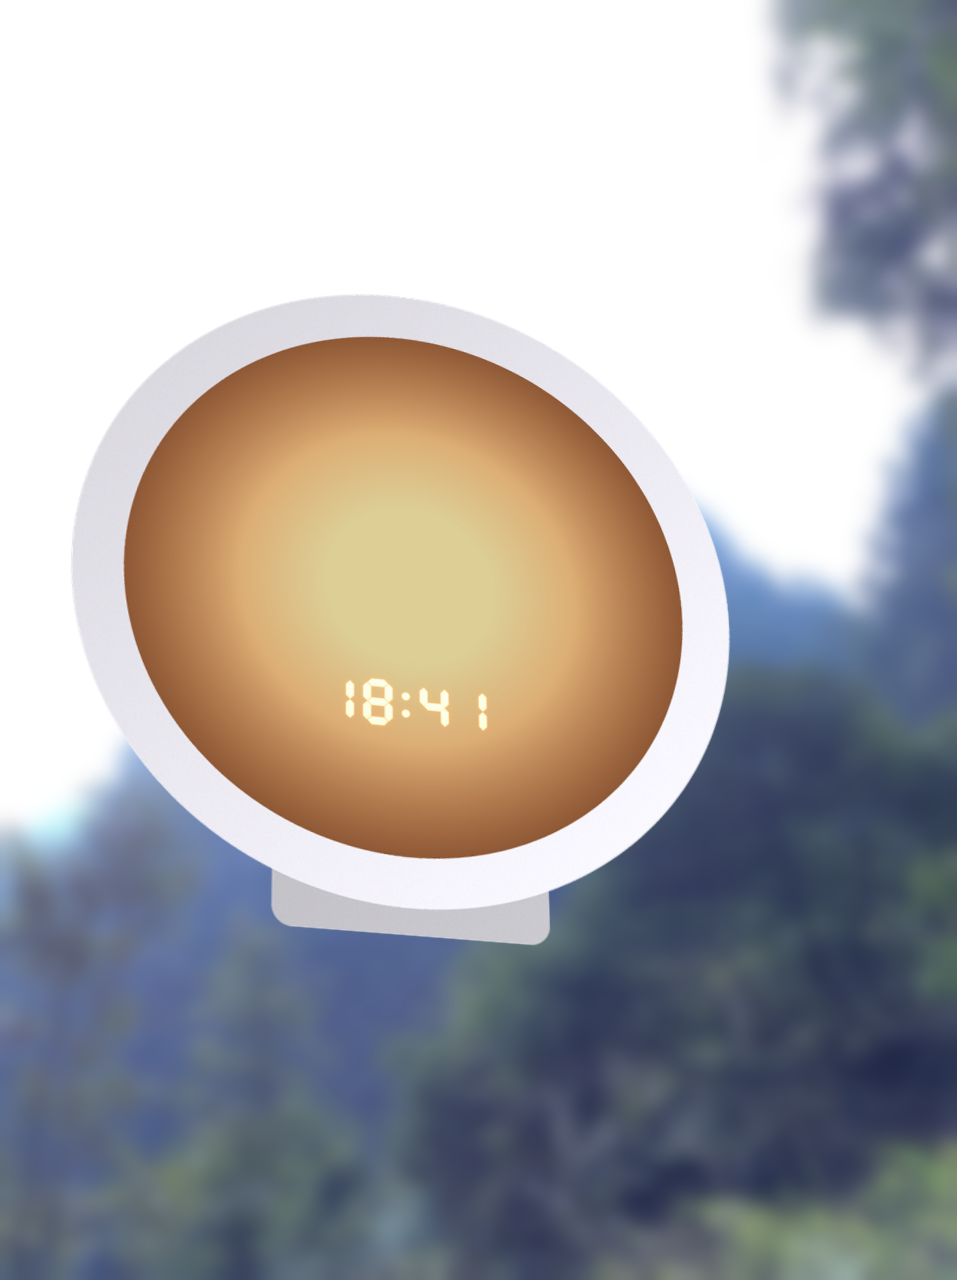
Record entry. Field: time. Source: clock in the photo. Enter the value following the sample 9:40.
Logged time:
18:41
